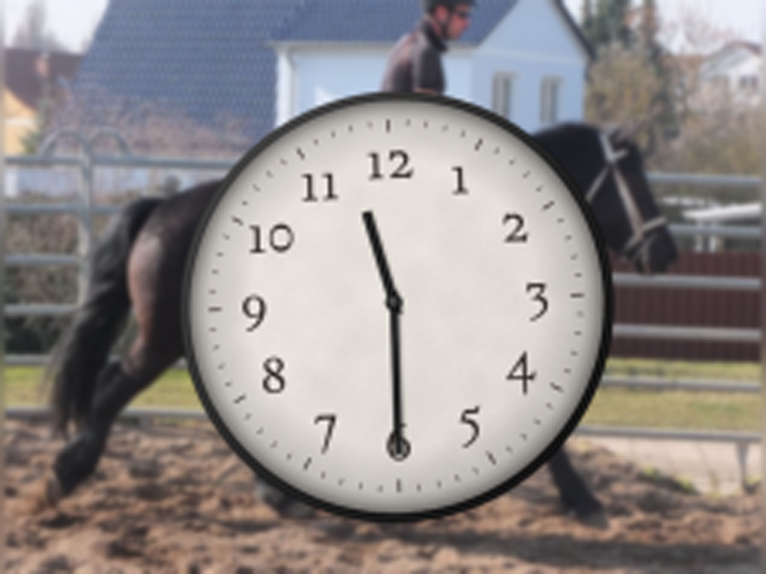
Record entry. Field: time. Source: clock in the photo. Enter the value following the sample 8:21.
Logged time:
11:30
